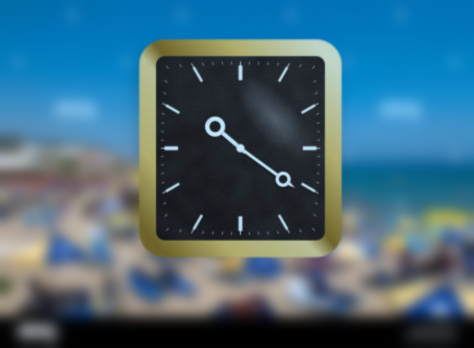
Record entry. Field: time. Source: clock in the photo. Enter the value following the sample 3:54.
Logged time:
10:21
